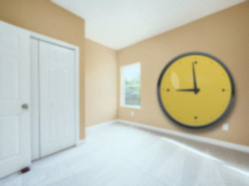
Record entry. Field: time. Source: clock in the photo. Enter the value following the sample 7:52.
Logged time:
8:59
